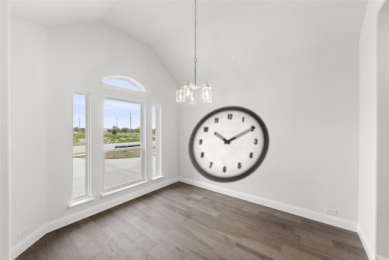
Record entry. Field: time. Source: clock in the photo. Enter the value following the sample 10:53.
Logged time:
10:10
